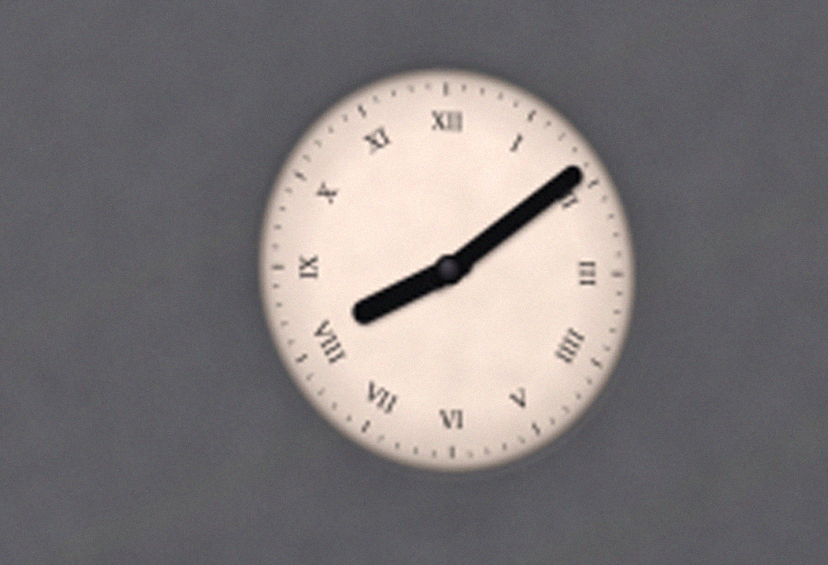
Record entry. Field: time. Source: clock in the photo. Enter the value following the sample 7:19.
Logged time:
8:09
